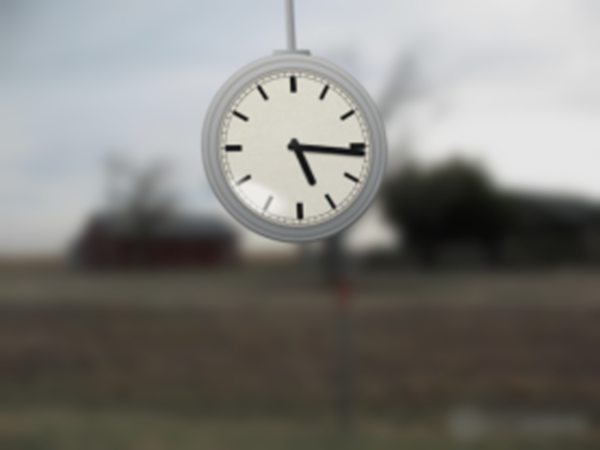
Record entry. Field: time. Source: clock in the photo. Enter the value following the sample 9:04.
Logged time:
5:16
